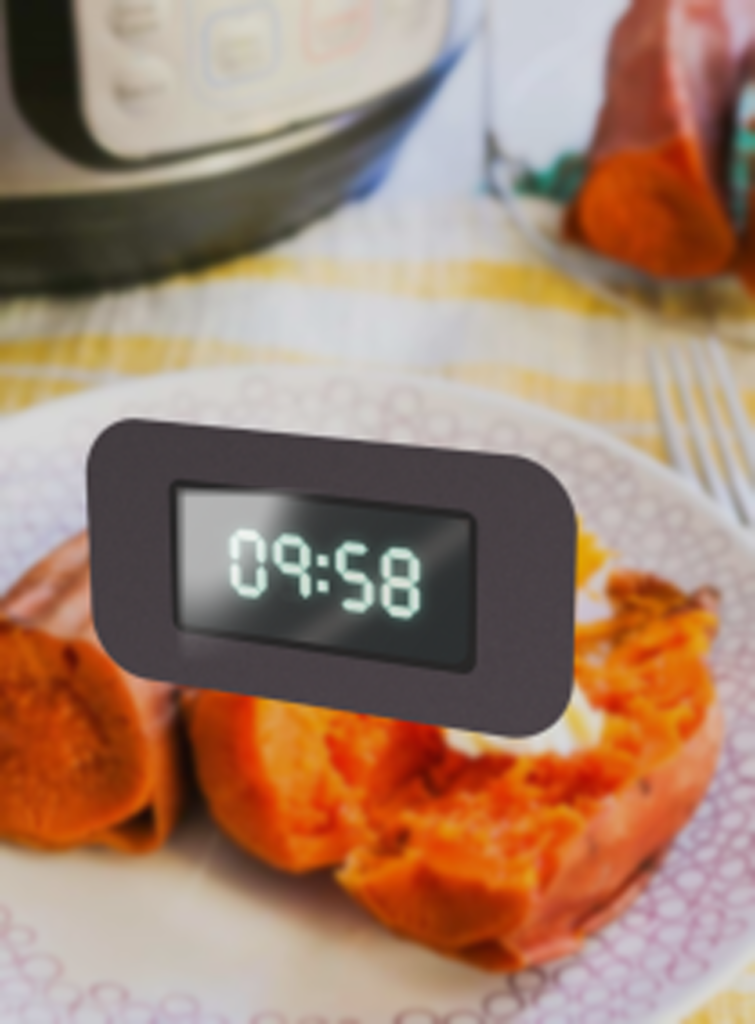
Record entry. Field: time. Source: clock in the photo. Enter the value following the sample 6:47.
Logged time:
9:58
